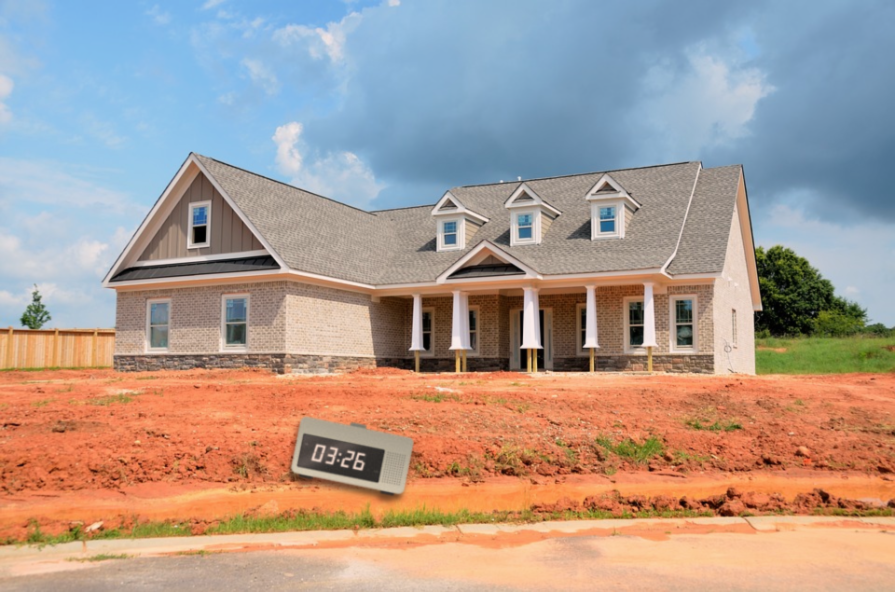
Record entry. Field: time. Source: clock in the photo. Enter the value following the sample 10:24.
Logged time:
3:26
